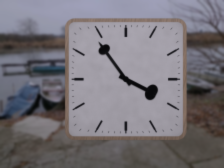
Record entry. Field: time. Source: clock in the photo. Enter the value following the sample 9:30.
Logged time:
3:54
